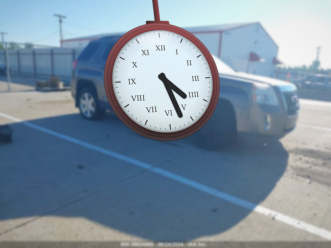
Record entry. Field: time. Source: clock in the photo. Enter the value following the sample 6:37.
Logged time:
4:27
